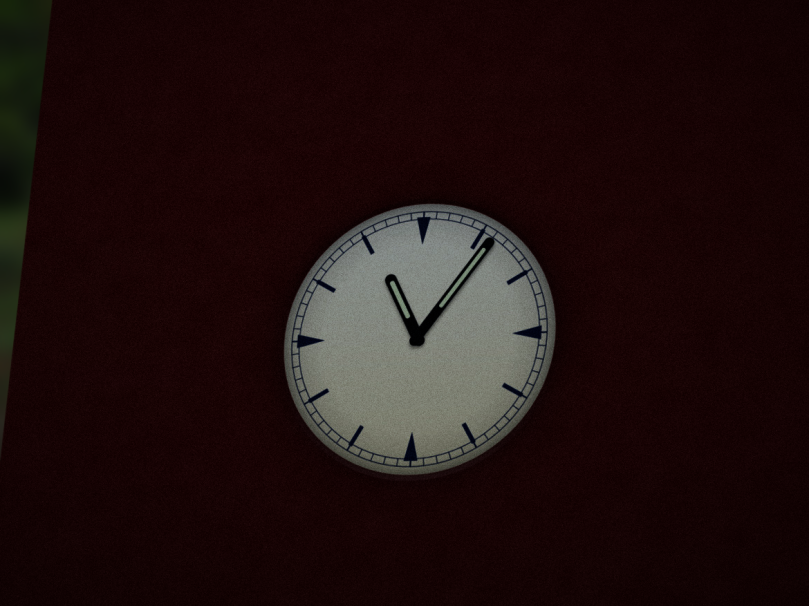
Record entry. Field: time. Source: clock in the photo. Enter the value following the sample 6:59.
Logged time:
11:06
